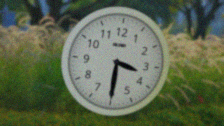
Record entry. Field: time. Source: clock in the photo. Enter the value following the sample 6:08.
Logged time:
3:30
